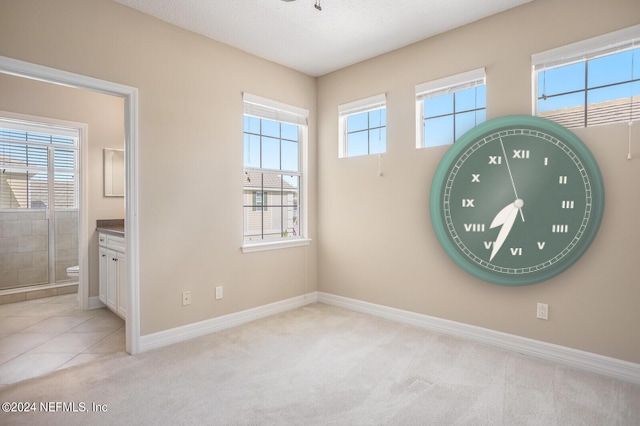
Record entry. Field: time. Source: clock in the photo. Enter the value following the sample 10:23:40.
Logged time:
7:33:57
